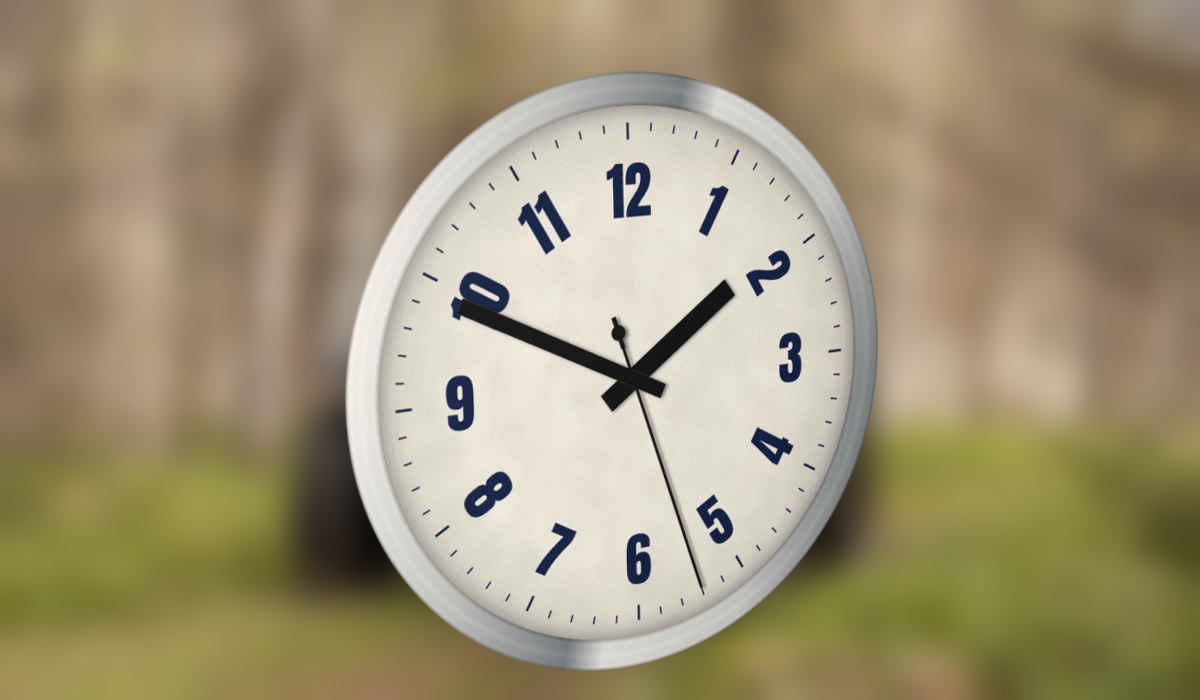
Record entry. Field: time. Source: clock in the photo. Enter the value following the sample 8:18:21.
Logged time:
1:49:27
